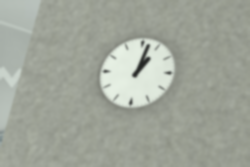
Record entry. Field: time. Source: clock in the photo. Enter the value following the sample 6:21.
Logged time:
1:02
